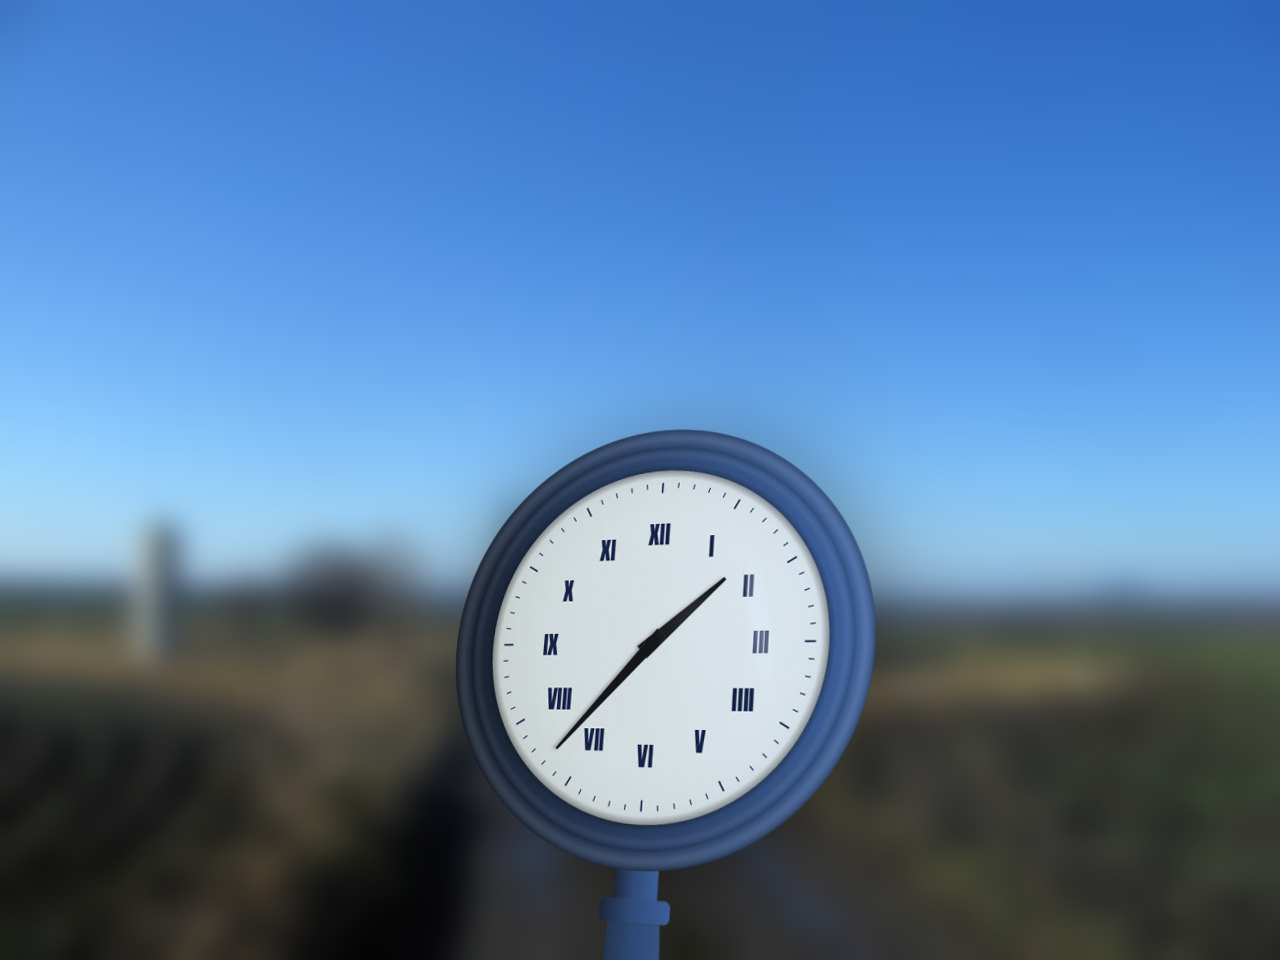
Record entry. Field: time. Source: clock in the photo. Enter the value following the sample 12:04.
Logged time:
1:37
